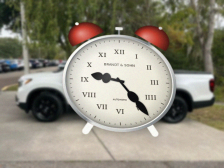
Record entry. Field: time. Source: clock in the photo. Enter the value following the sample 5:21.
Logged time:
9:24
